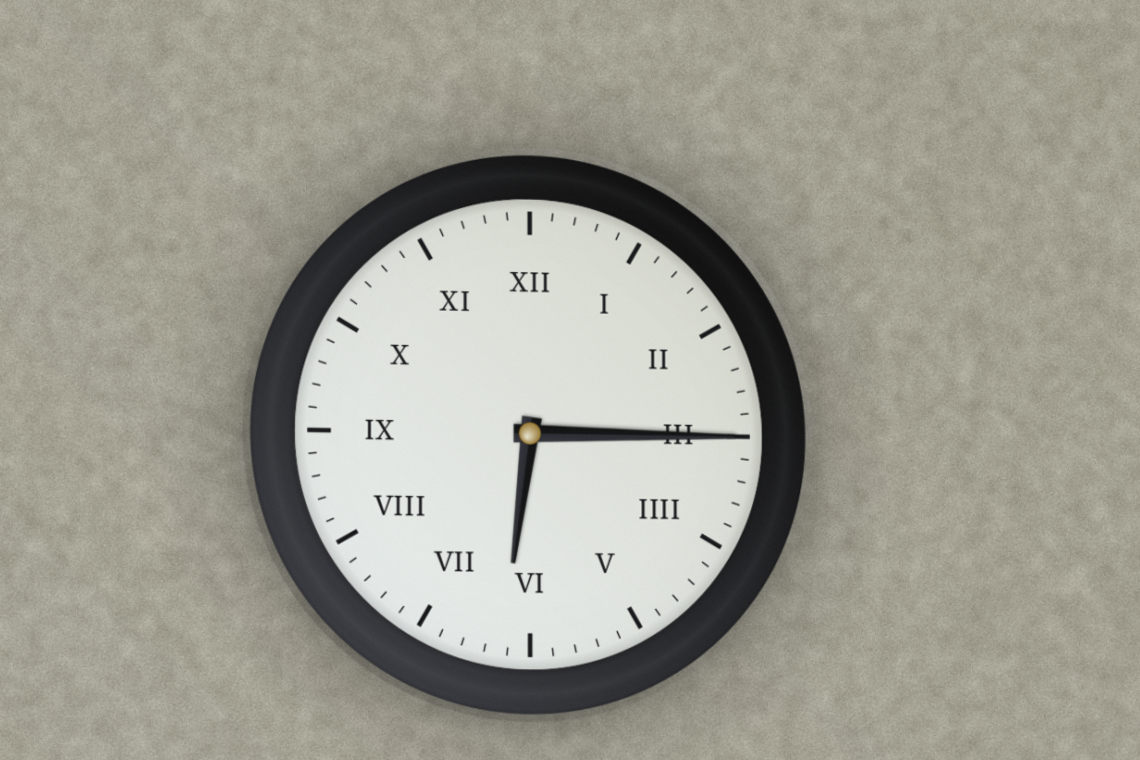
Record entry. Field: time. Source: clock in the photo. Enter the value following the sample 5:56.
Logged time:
6:15
